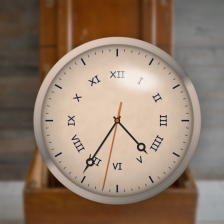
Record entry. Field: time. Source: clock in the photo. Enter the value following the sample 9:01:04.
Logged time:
4:35:32
